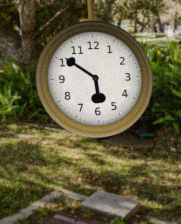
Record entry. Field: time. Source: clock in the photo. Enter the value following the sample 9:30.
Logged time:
5:51
